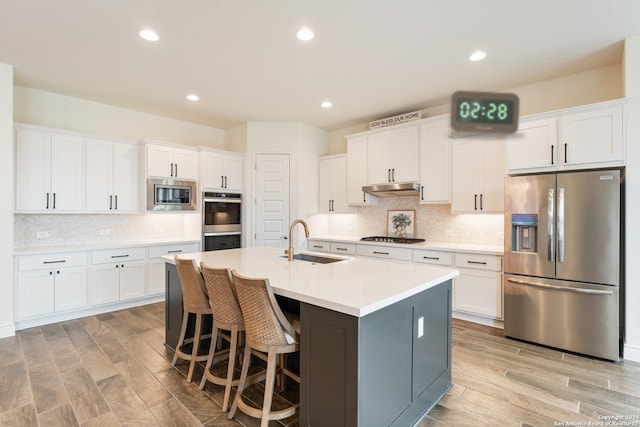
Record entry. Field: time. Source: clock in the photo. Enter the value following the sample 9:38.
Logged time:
2:28
